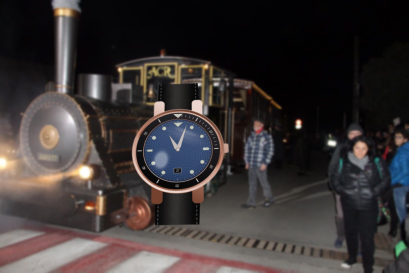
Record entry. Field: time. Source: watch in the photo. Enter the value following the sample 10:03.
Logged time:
11:03
